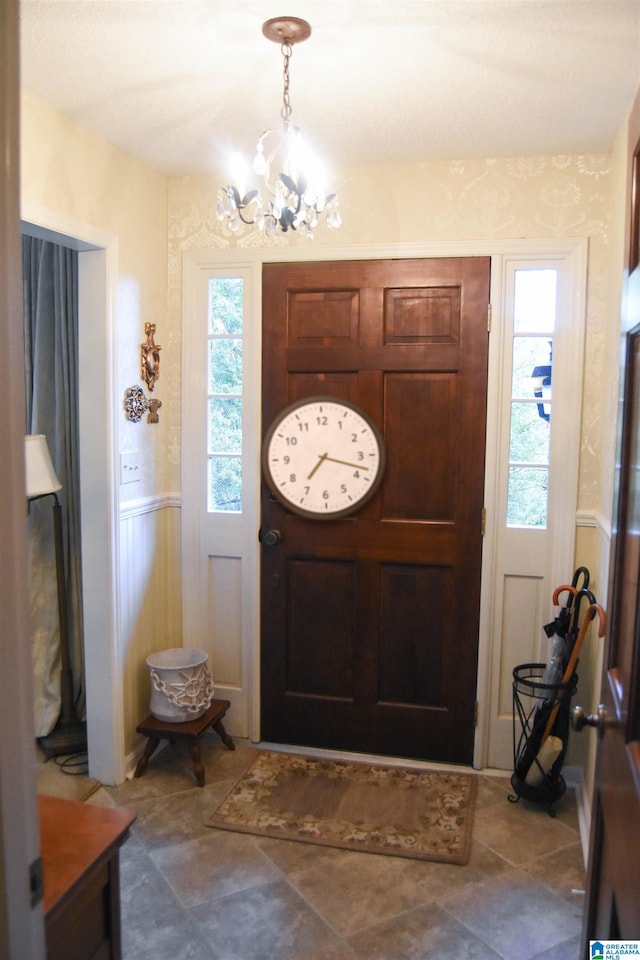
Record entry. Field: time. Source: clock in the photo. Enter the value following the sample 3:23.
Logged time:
7:18
